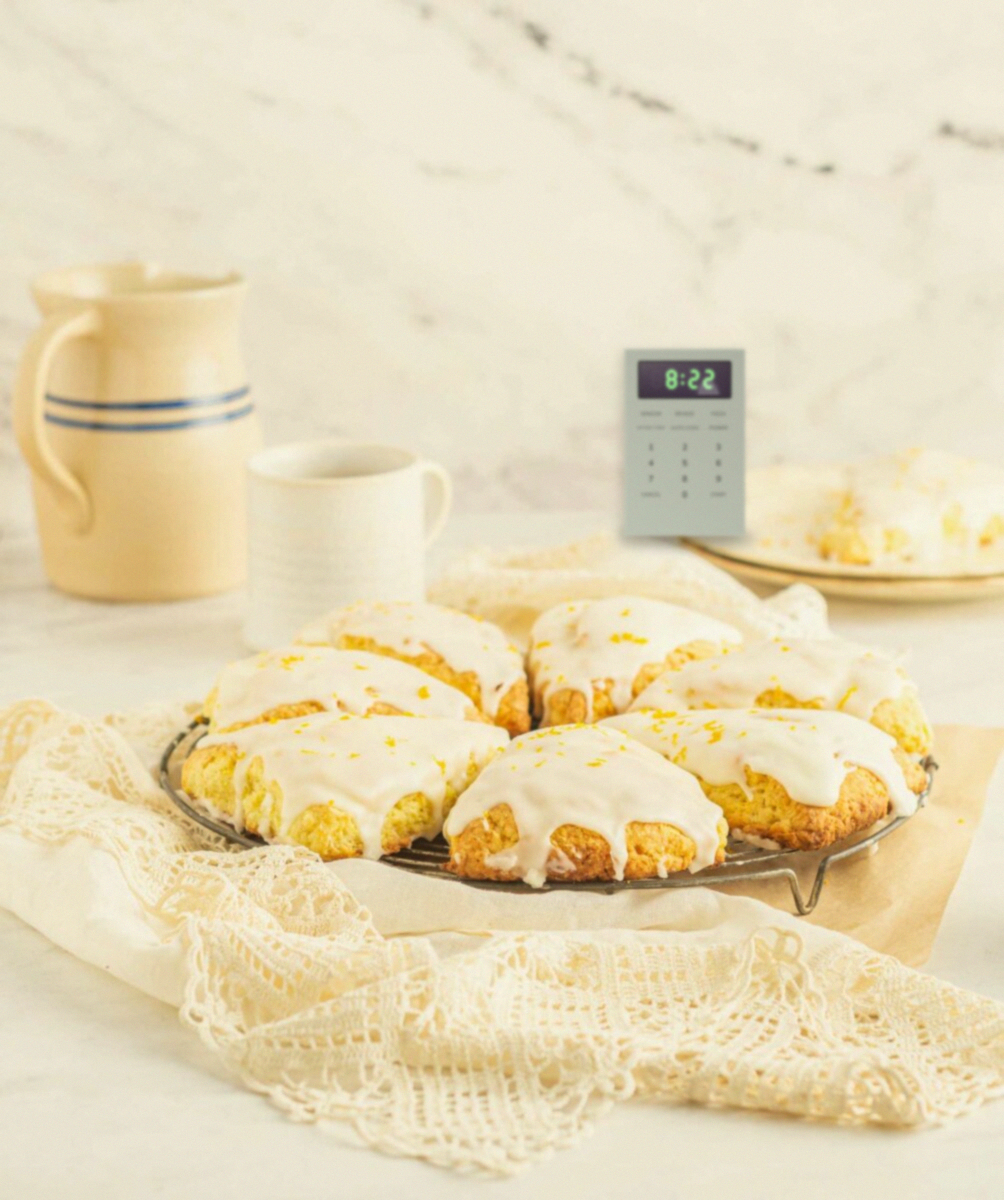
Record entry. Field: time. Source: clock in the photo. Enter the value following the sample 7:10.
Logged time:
8:22
